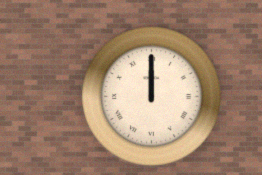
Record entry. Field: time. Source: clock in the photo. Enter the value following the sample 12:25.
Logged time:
12:00
